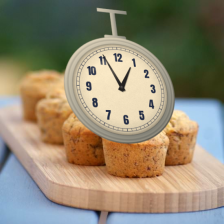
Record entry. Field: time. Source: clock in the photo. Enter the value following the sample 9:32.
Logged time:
12:56
